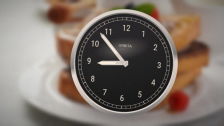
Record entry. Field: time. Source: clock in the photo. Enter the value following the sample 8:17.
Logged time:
8:53
